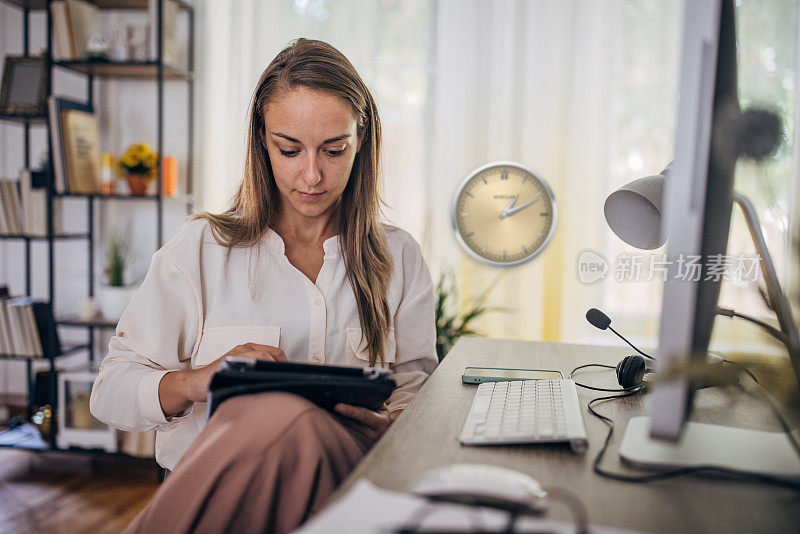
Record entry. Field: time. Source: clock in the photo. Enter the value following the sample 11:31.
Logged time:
1:11
